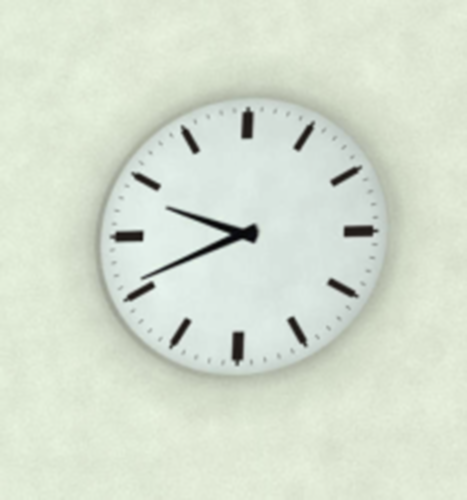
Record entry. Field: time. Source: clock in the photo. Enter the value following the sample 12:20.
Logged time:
9:41
